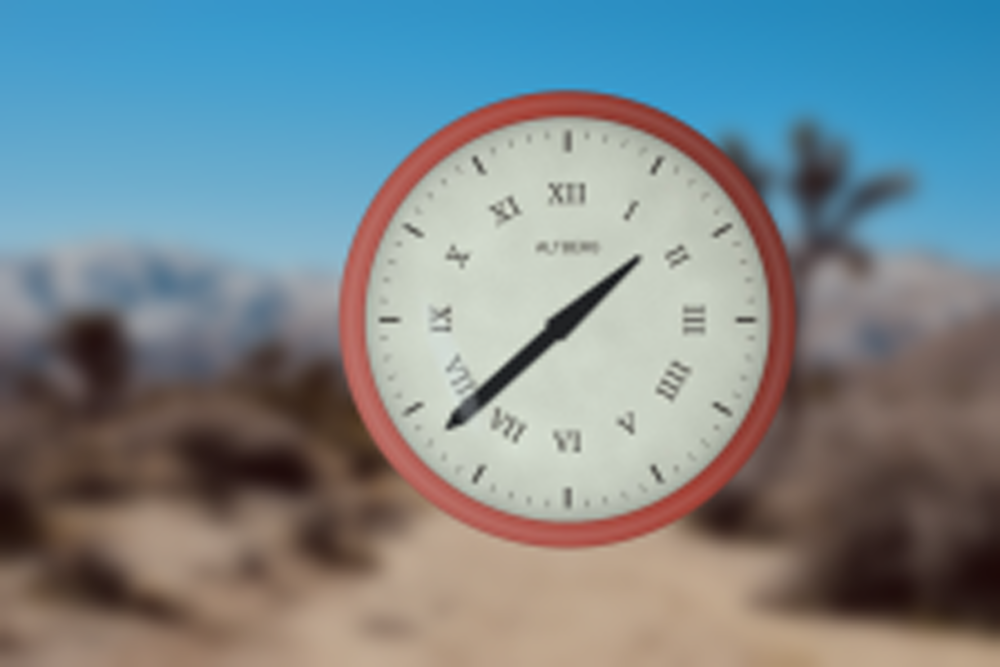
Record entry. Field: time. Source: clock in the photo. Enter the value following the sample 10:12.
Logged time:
1:38
